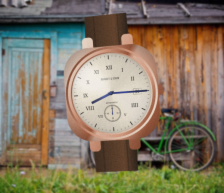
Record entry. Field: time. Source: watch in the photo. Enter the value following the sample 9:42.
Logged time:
8:15
